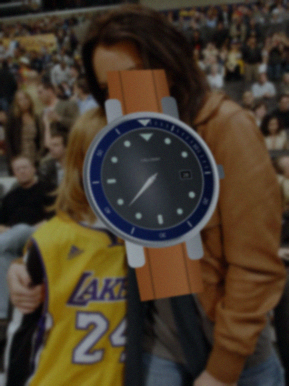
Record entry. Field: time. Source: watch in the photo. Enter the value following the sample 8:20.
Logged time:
7:38
